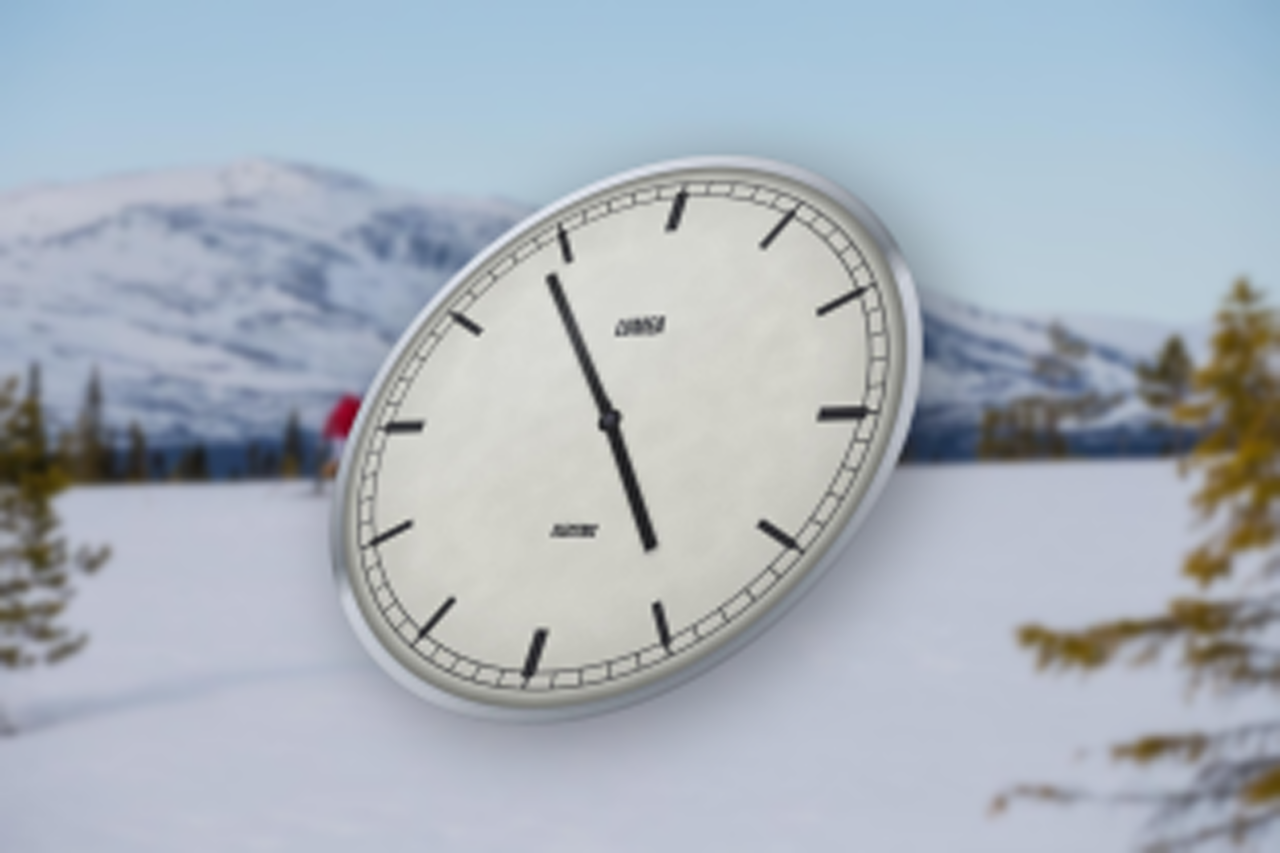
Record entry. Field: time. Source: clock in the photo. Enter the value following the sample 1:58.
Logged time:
4:54
